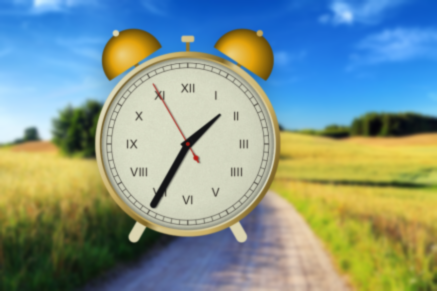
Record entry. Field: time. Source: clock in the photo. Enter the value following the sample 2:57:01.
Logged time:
1:34:55
